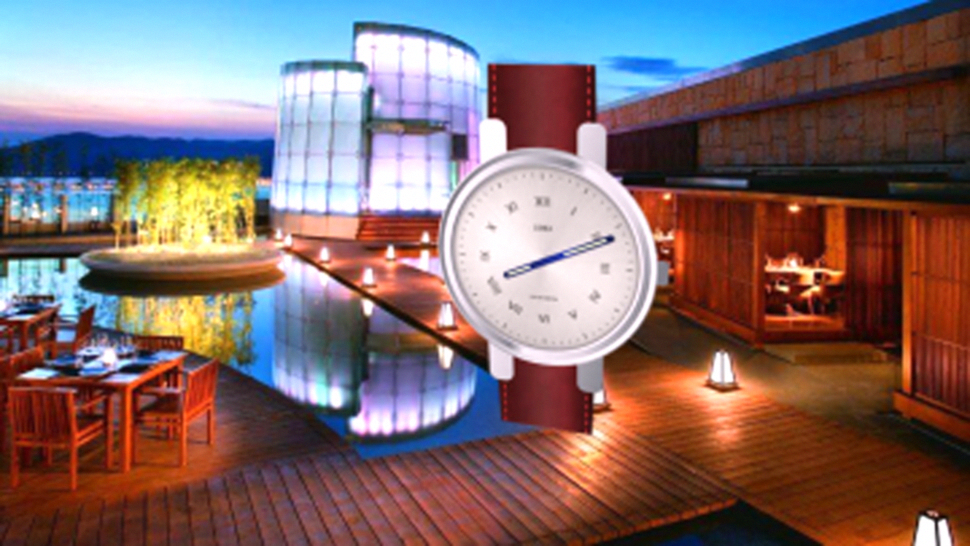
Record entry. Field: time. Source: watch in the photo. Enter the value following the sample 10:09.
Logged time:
8:11
